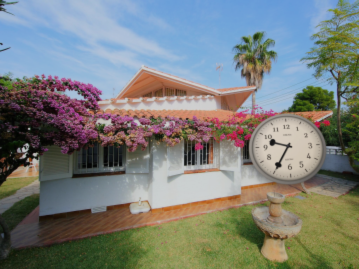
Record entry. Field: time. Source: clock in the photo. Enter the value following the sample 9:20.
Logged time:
9:35
